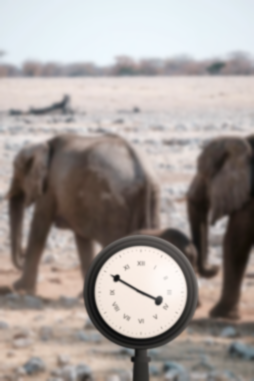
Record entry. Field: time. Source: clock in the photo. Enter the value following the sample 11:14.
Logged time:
3:50
